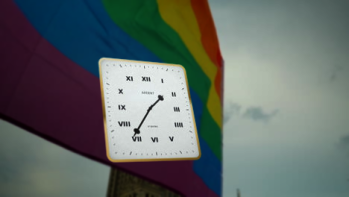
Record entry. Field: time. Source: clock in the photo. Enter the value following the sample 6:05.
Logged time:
1:36
